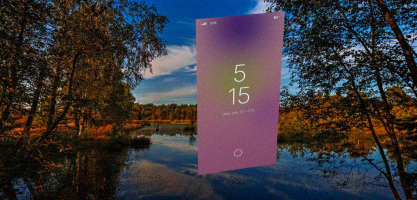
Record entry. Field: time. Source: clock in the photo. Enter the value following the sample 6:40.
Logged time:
5:15
